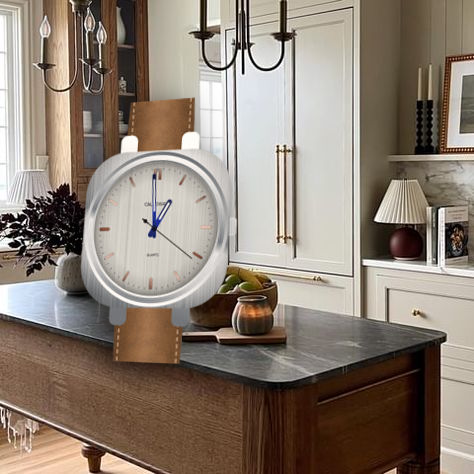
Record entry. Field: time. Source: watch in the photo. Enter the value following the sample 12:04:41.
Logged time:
12:59:21
